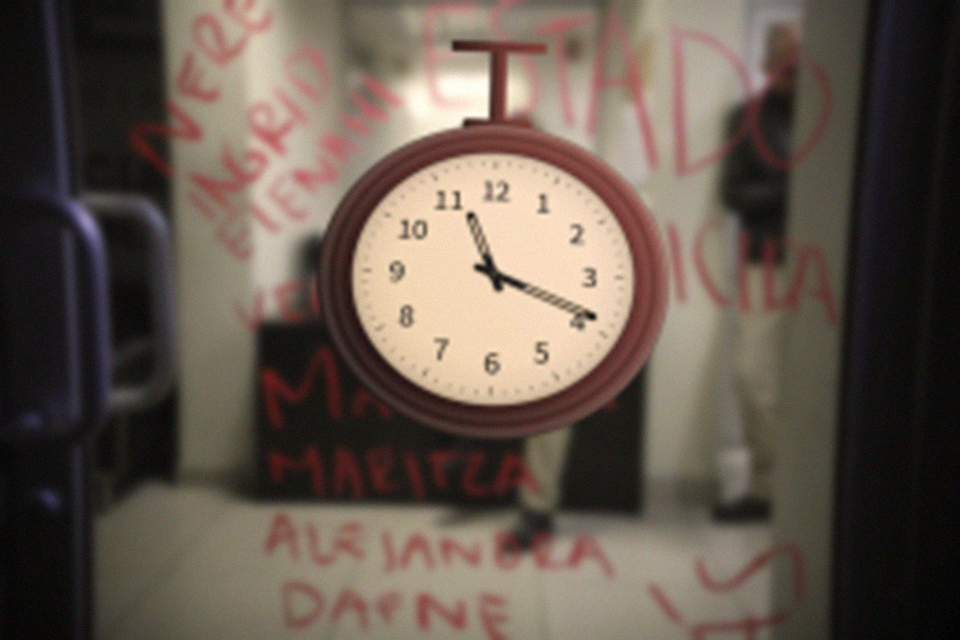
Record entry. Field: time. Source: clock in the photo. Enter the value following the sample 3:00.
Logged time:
11:19
